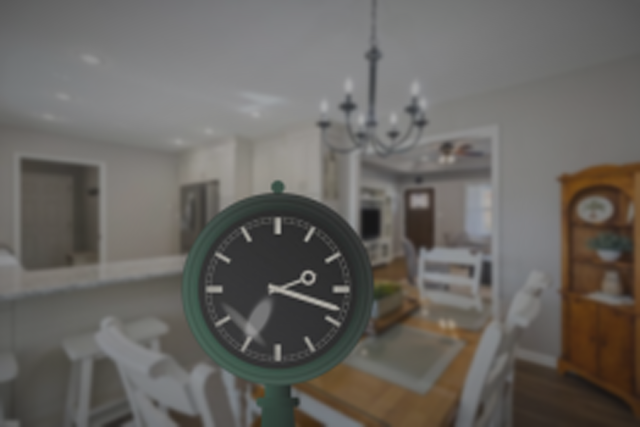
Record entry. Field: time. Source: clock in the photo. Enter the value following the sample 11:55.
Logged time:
2:18
